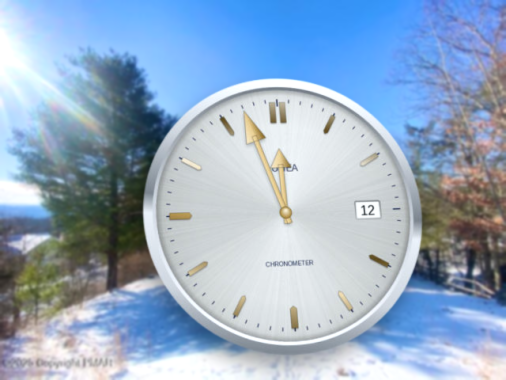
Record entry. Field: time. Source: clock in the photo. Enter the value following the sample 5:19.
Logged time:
11:57
